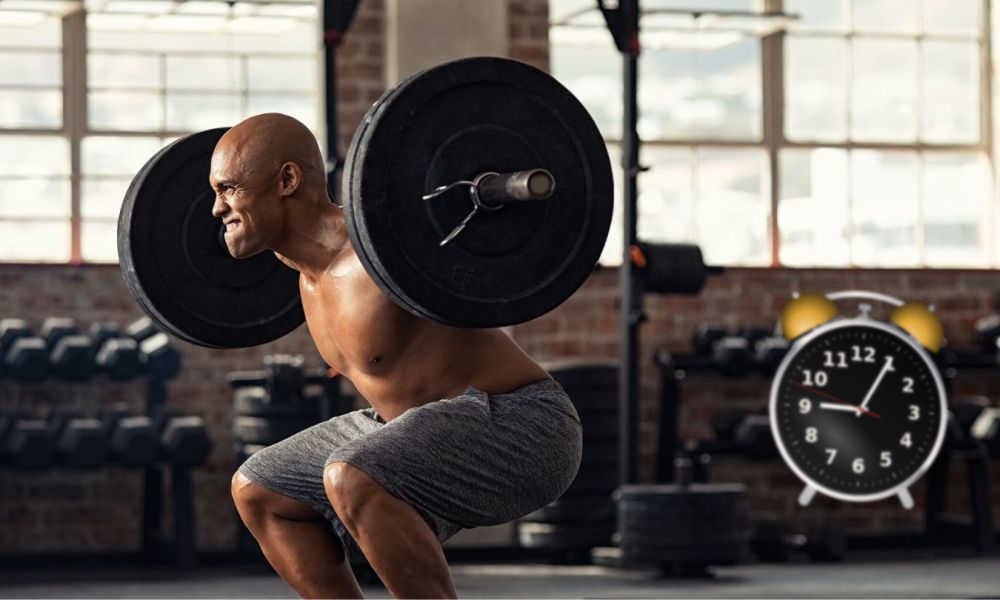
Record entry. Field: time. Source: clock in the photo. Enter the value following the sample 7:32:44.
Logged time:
9:04:48
